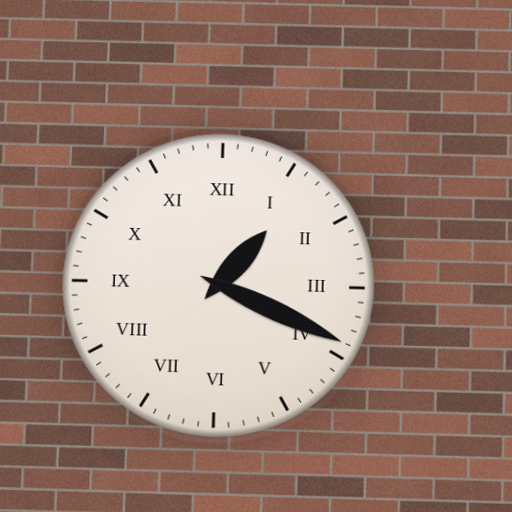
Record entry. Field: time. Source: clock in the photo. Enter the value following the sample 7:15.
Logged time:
1:19
